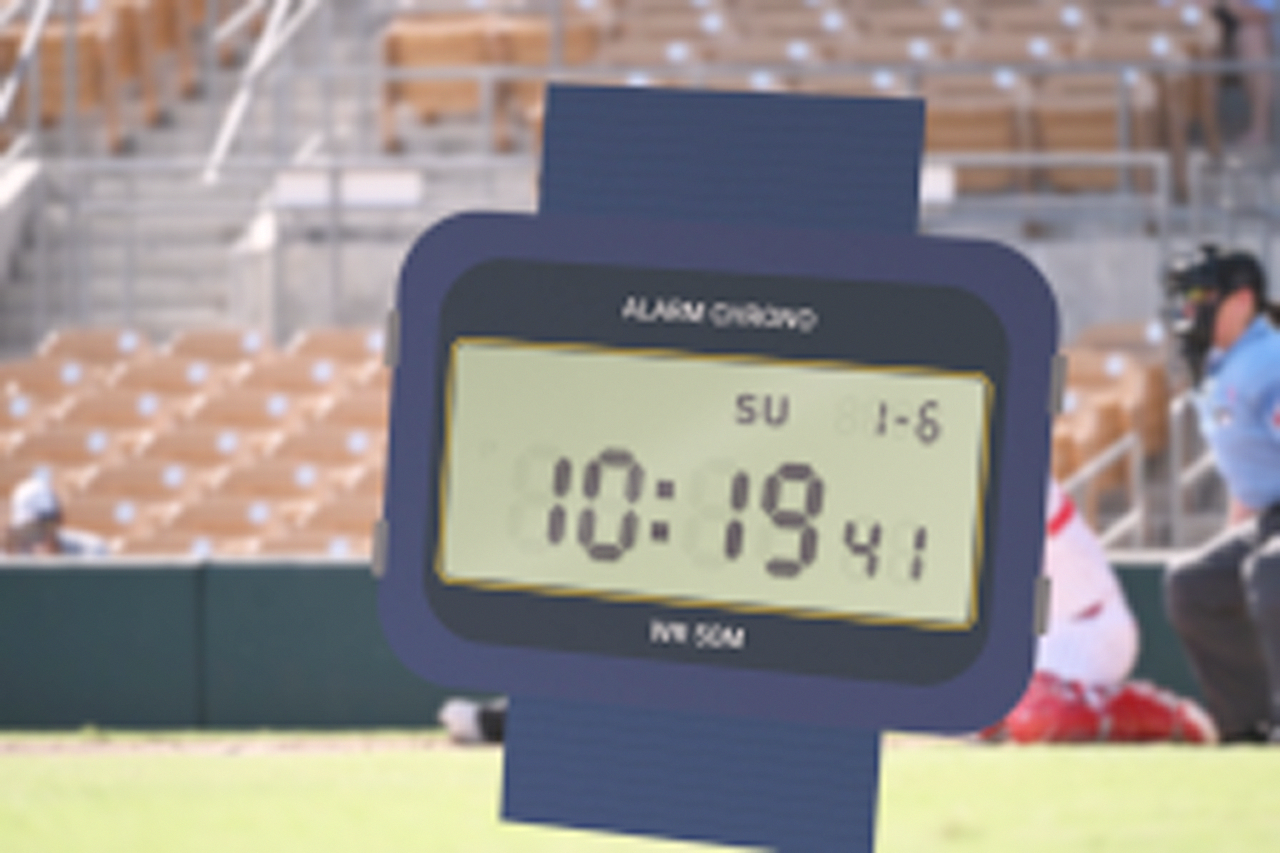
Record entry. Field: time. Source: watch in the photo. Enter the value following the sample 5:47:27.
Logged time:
10:19:41
